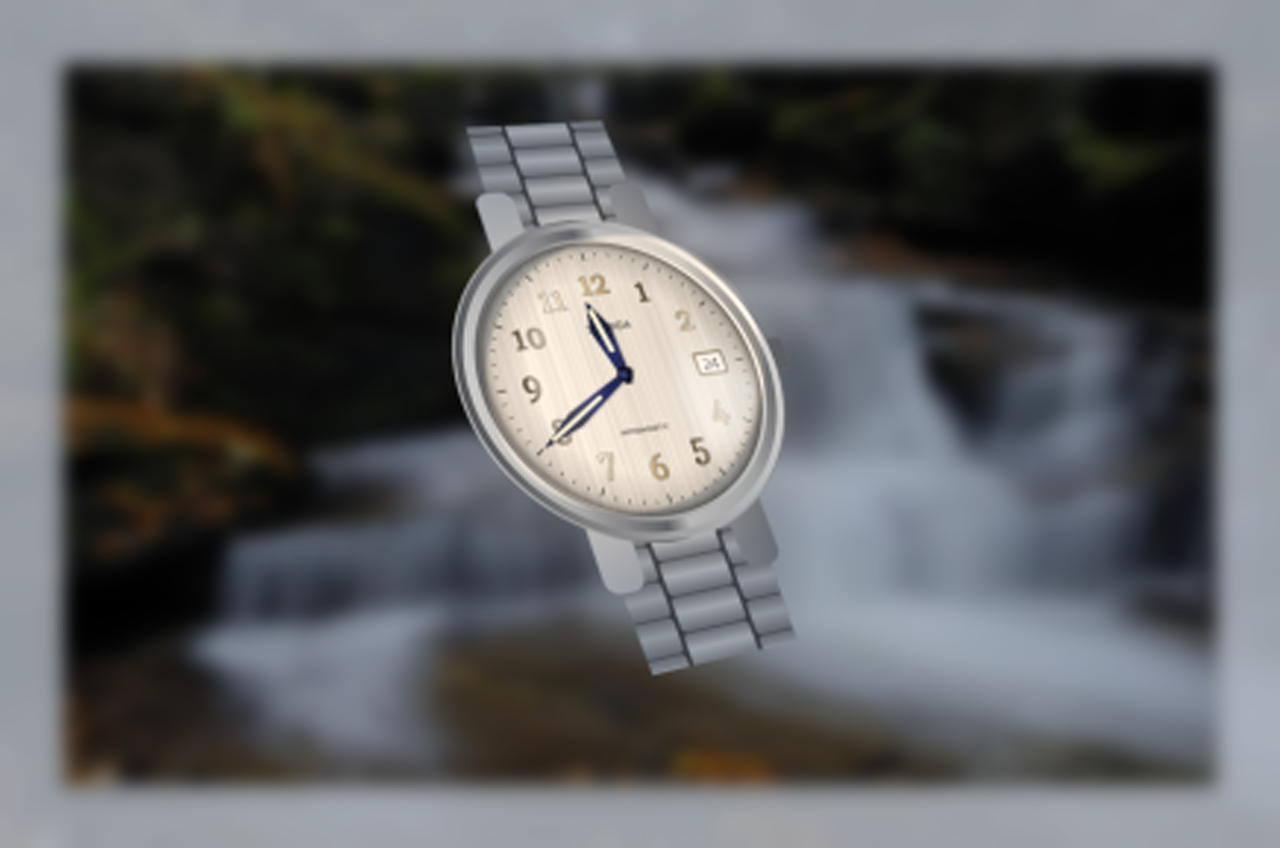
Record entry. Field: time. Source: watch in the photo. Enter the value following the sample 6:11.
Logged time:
11:40
